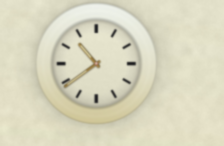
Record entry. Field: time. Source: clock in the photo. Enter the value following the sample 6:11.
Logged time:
10:39
